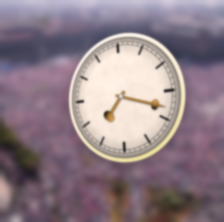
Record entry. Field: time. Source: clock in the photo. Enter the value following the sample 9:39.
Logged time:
7:18
